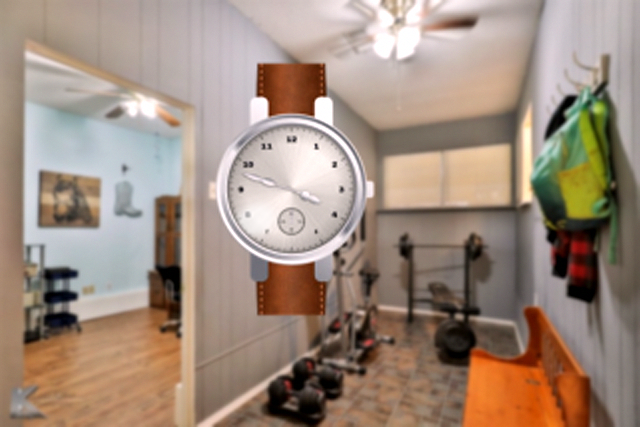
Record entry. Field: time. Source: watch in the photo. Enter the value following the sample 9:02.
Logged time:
3:48
